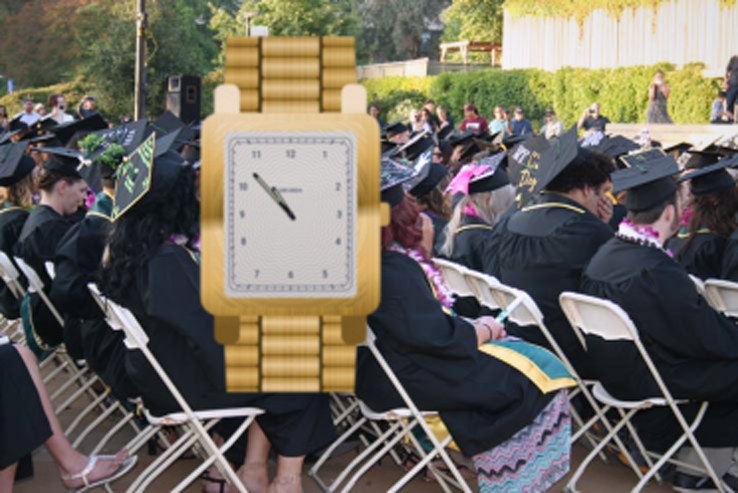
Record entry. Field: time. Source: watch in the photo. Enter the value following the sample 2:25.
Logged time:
10:53
